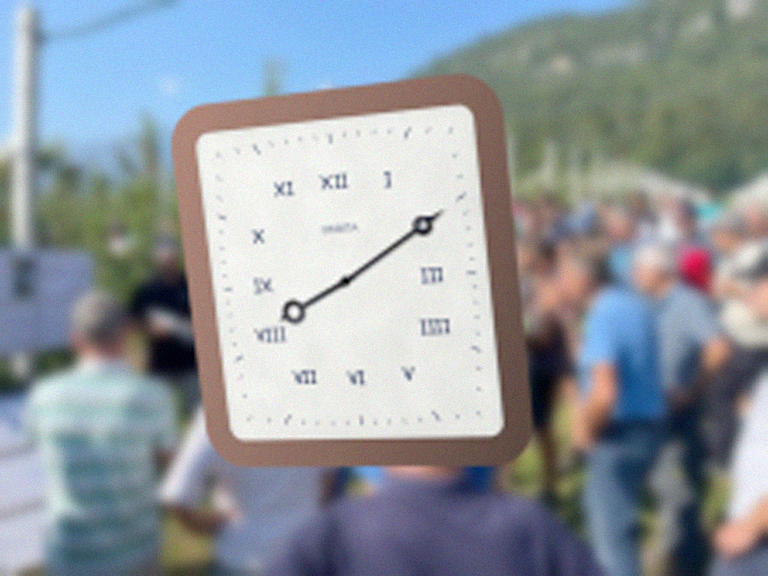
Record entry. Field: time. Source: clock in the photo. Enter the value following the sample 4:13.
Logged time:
8:10
